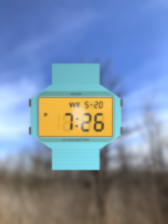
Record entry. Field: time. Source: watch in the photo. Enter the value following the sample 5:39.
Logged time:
7:26
